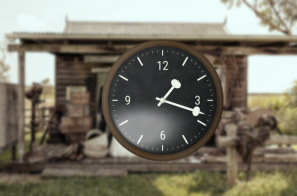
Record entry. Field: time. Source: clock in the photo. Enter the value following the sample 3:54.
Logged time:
1:18
